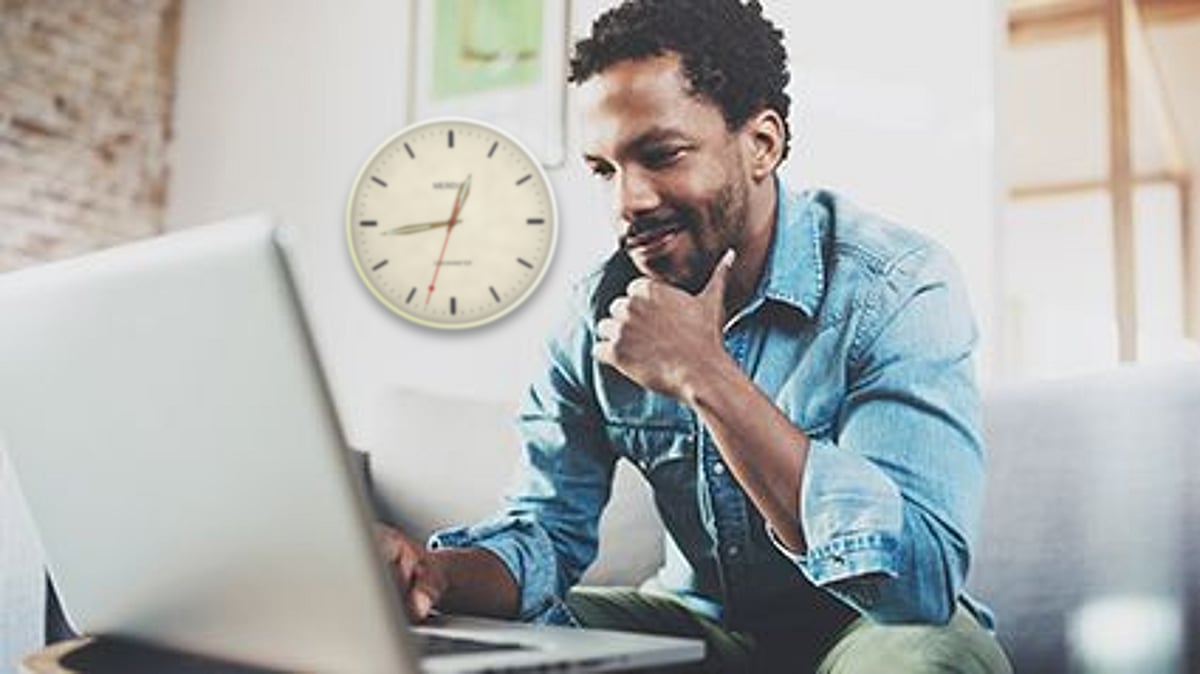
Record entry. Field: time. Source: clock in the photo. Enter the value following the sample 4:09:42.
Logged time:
12:43:33
